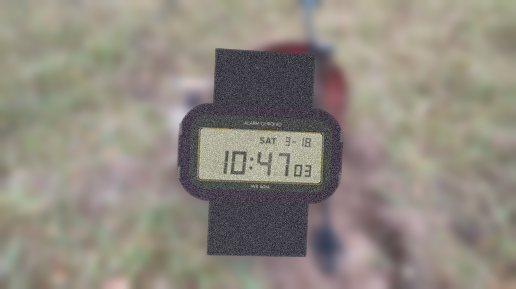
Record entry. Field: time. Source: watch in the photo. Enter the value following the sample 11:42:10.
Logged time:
10:47:03
